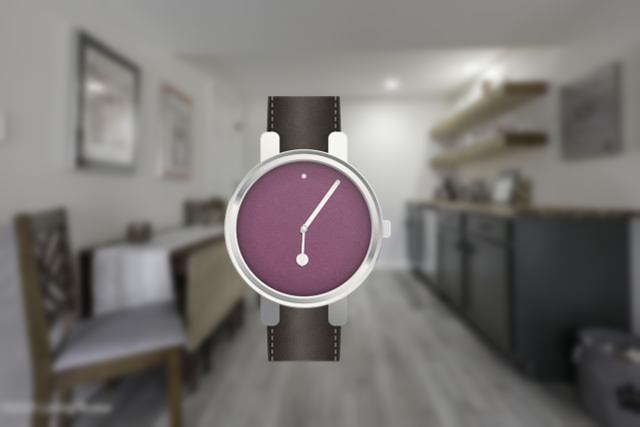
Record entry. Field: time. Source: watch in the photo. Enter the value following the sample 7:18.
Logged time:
6:06
